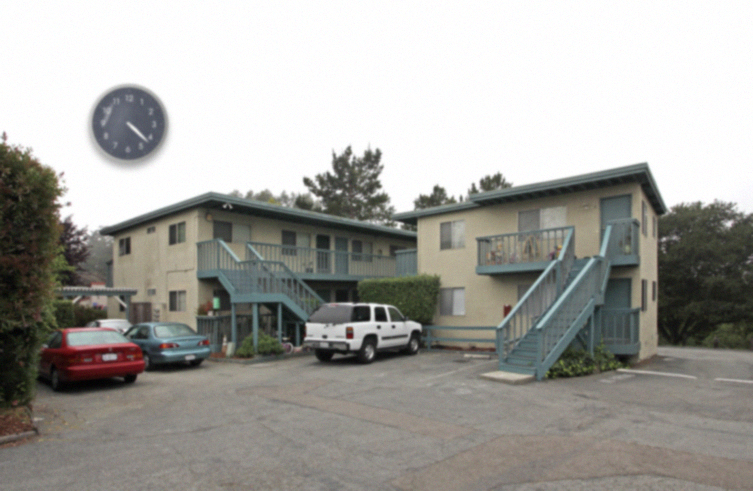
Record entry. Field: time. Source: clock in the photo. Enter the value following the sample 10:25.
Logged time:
4:22
